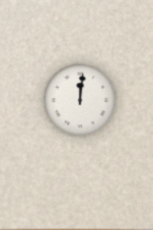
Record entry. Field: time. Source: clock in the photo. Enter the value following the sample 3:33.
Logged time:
12:01
